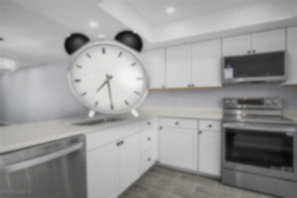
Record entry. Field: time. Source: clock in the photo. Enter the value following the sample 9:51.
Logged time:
7:30
